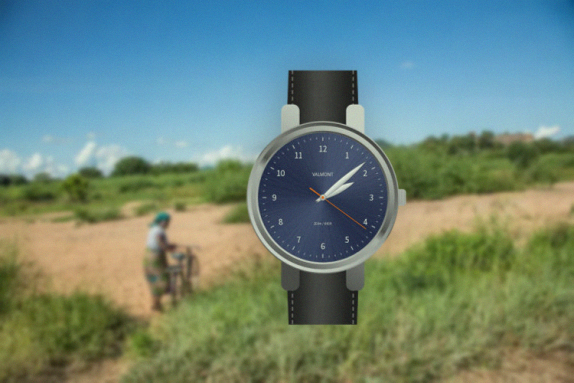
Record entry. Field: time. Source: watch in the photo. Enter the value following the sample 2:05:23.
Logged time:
2:08:21
